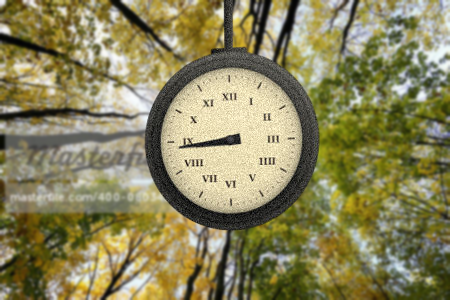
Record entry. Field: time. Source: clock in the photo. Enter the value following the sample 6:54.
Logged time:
8:44
